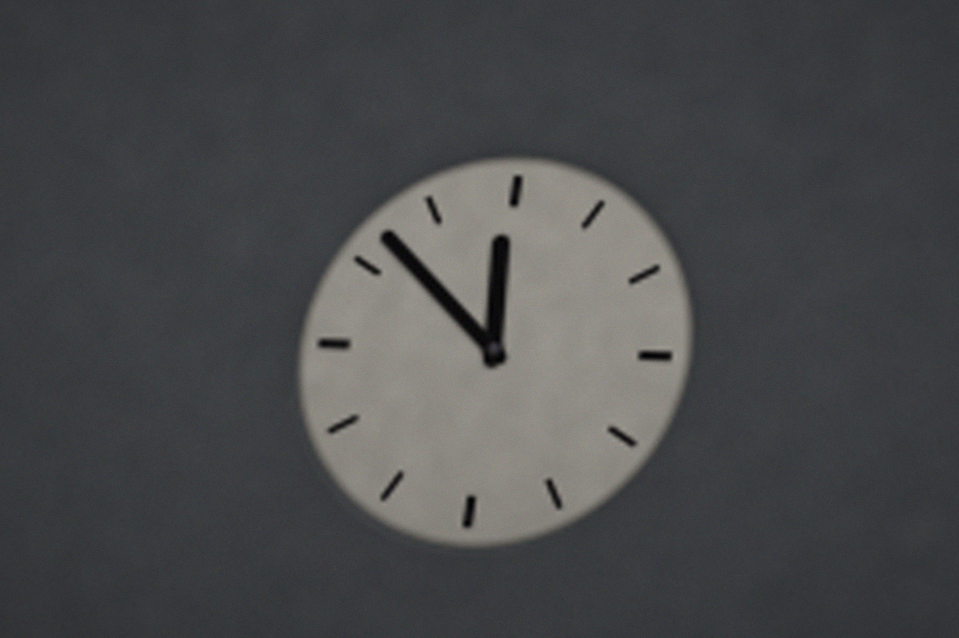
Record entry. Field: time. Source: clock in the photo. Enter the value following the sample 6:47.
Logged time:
11:52
